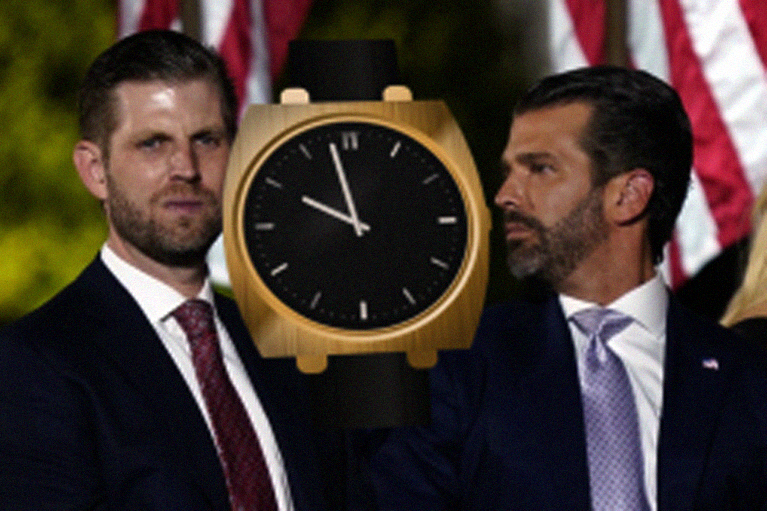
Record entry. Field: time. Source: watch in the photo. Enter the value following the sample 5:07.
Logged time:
9:58
